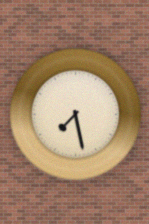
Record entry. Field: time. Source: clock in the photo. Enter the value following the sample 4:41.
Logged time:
7:28
